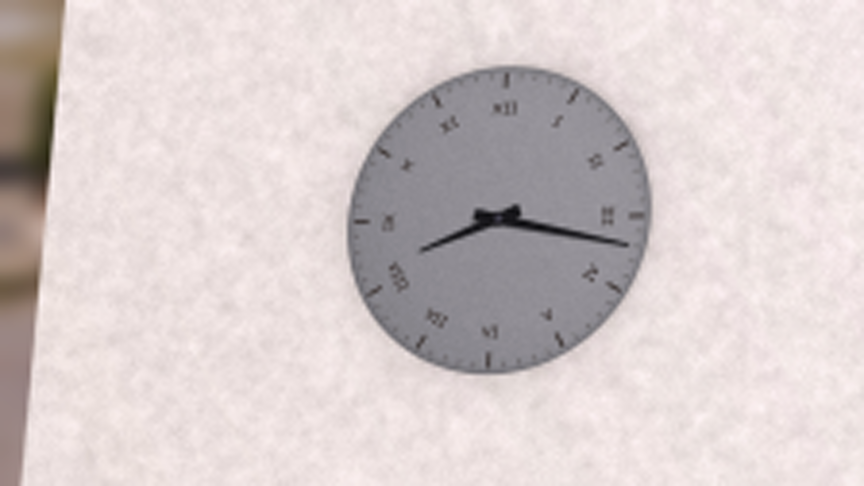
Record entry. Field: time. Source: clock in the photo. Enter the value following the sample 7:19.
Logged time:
8:17
